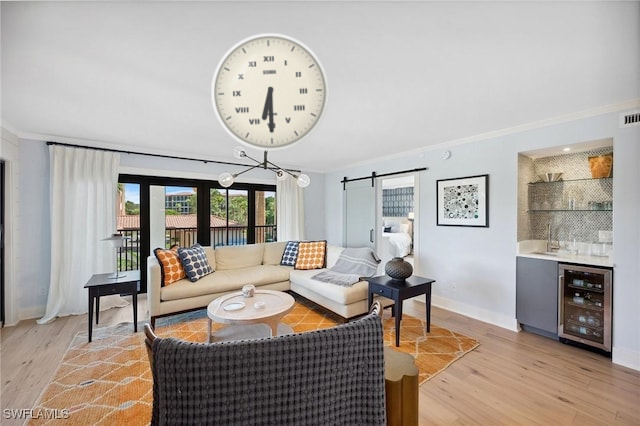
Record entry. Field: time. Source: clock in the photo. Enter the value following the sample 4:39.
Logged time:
6:30
